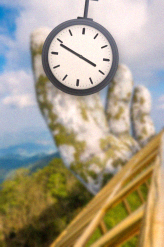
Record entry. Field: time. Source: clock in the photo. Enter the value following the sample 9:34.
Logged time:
3:49
